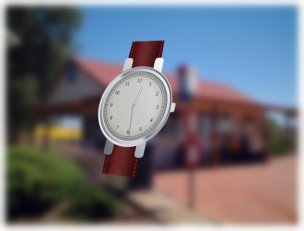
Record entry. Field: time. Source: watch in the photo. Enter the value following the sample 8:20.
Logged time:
12:29
